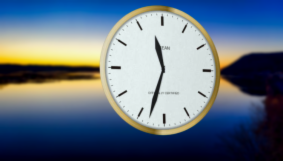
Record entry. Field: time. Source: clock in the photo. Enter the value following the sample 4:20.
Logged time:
11:33
